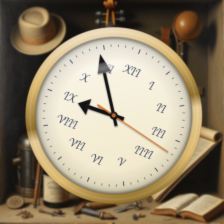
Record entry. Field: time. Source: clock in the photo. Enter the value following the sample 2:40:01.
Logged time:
8:54:17
